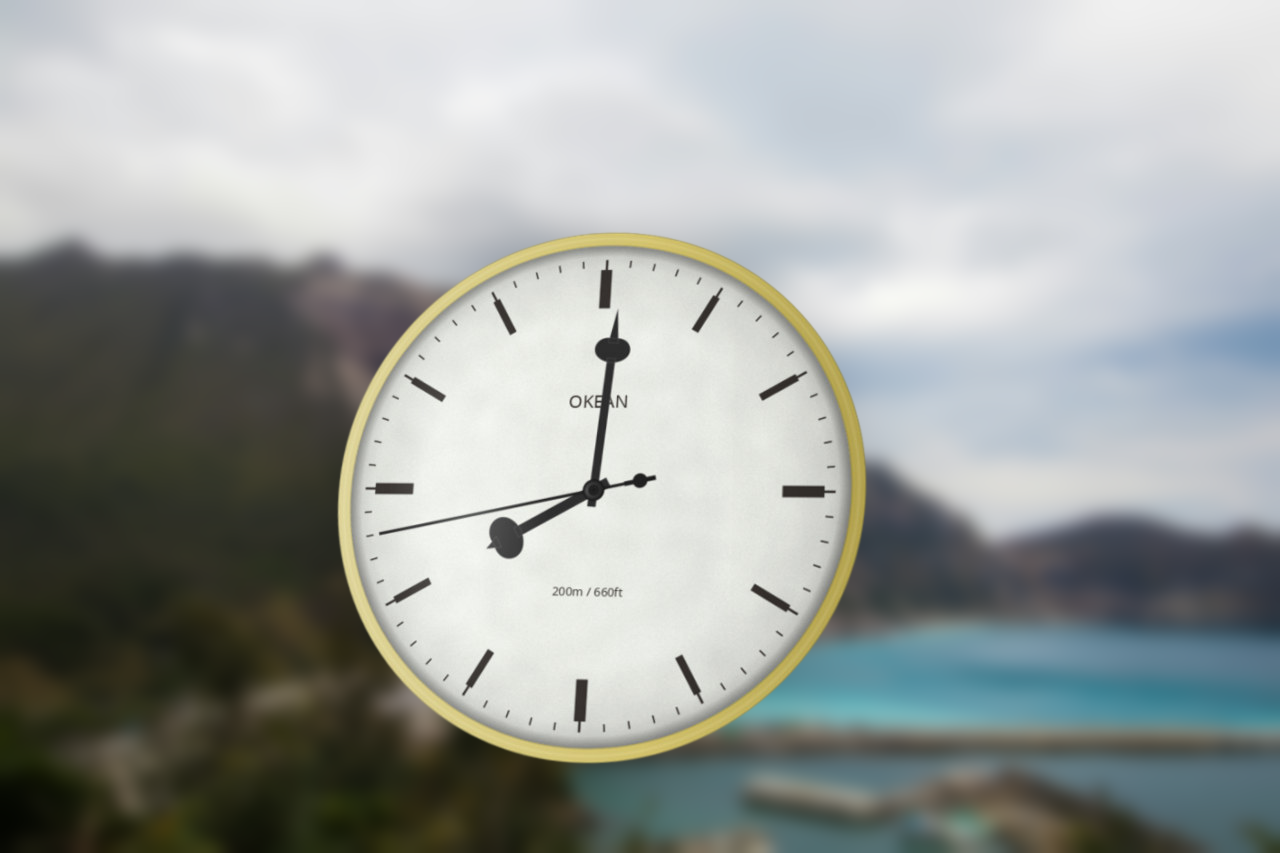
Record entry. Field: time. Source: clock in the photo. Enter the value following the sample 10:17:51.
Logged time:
8:00:43
